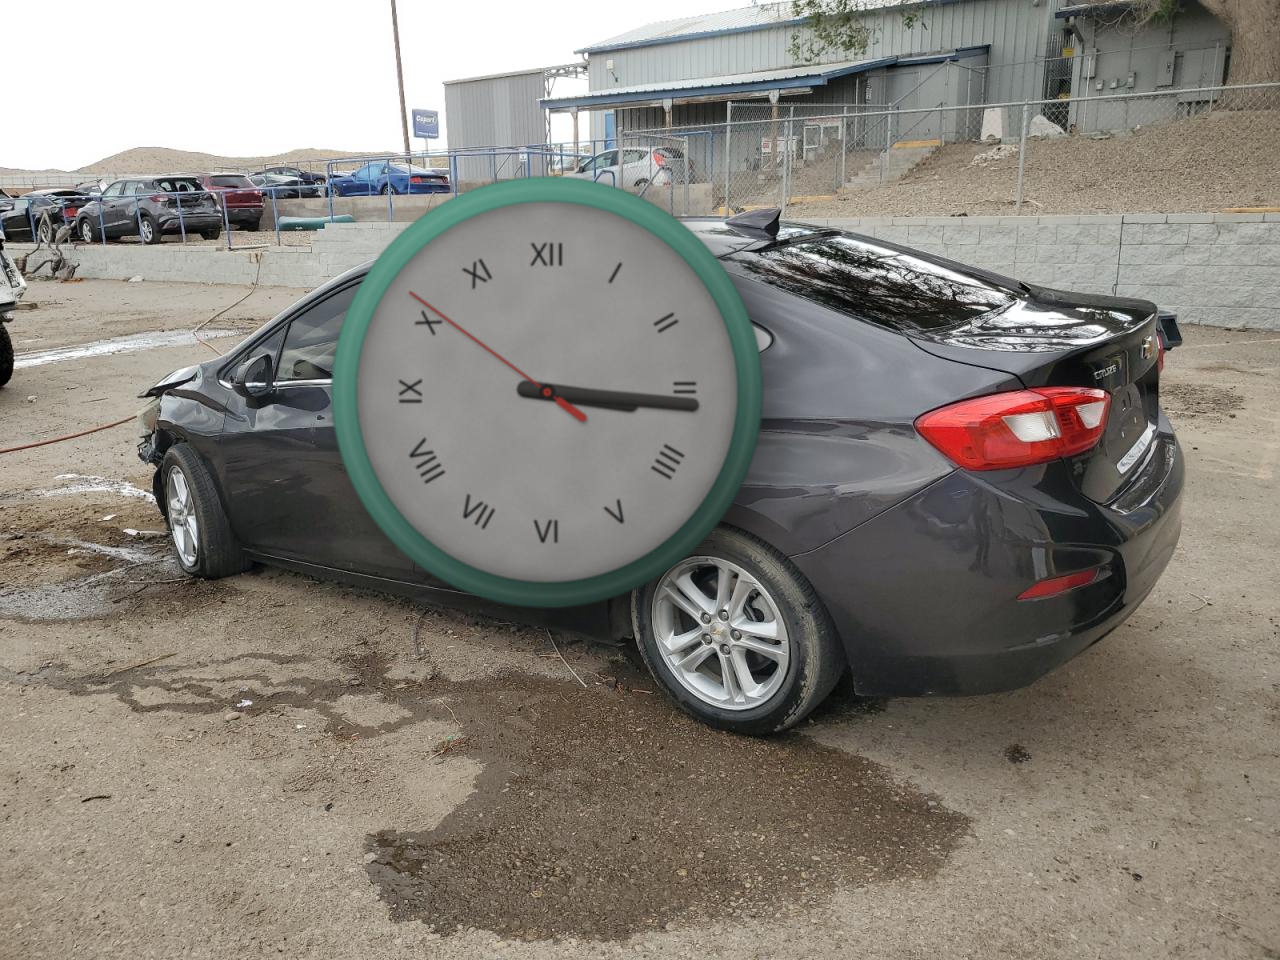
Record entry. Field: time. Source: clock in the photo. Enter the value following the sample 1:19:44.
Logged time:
3:15:51
